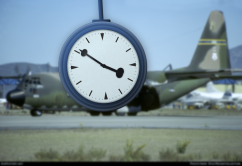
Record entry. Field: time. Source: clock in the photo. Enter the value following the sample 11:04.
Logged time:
3:51
